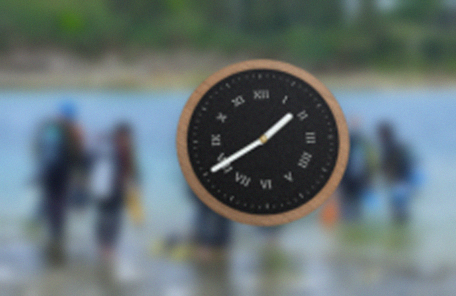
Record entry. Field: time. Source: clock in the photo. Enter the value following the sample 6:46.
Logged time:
1:40
